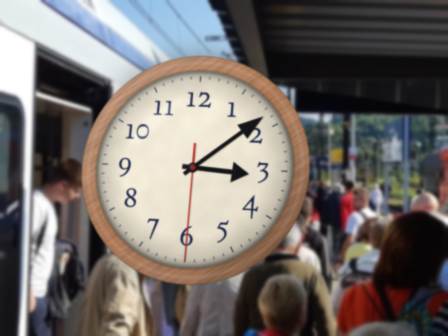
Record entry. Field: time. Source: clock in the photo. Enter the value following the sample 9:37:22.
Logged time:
3:08:30
